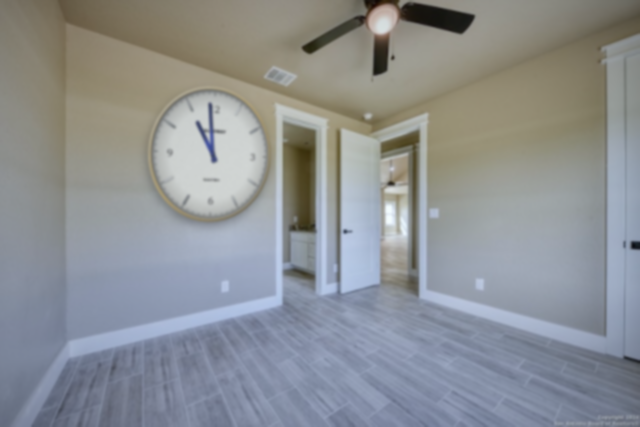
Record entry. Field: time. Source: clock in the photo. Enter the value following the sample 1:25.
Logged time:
10:59
